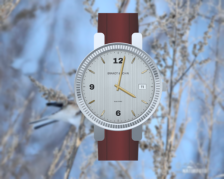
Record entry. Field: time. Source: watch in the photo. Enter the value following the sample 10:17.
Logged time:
4:02
